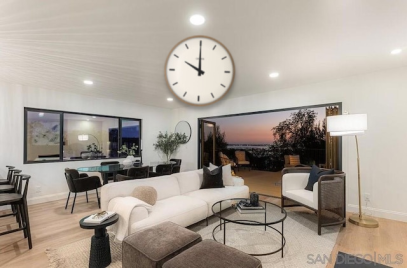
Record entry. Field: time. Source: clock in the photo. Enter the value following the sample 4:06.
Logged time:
10:00
